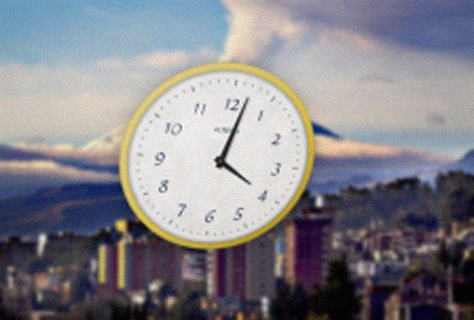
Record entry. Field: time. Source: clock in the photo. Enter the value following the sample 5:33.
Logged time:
4:02
